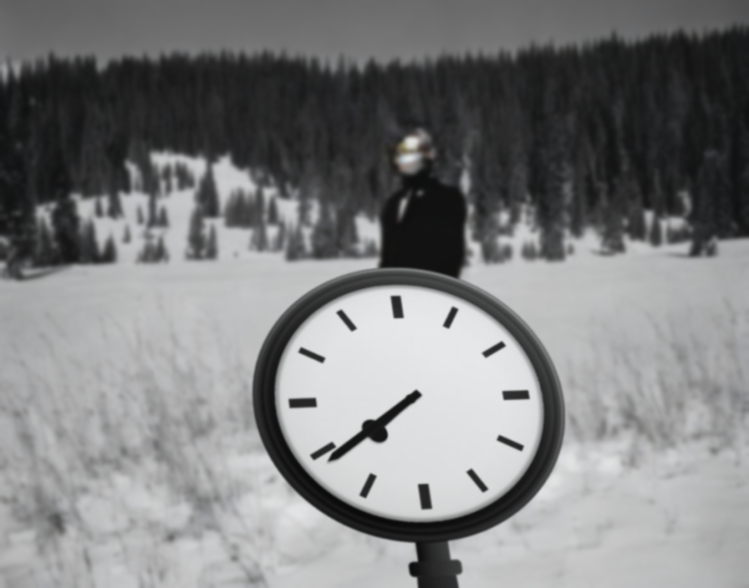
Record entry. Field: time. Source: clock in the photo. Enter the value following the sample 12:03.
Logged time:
7:39
